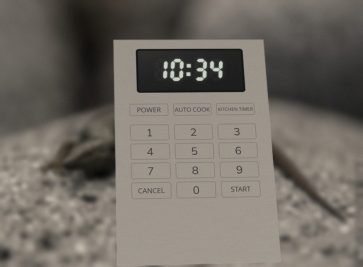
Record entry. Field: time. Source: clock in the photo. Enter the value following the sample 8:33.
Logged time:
10:34
